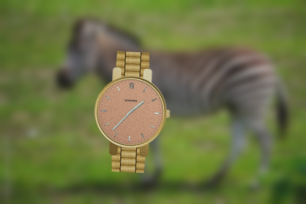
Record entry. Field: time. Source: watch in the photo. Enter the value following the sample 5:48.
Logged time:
1:37
